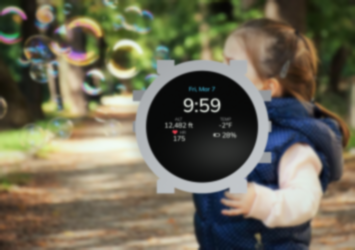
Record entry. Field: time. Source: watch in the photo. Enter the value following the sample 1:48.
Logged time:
9:59
